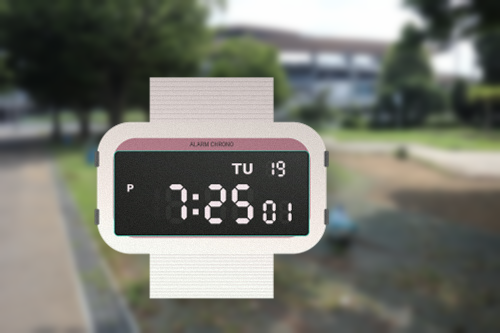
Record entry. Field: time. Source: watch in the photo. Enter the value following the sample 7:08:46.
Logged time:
7:25:01
